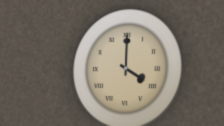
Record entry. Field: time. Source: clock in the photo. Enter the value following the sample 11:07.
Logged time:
4:00
